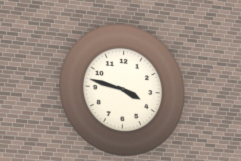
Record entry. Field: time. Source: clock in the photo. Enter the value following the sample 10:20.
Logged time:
3:47
